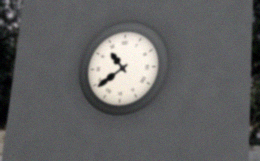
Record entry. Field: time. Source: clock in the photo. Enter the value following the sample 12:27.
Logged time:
10:39
